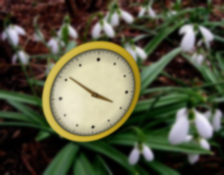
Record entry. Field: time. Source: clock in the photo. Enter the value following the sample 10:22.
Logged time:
3:51
